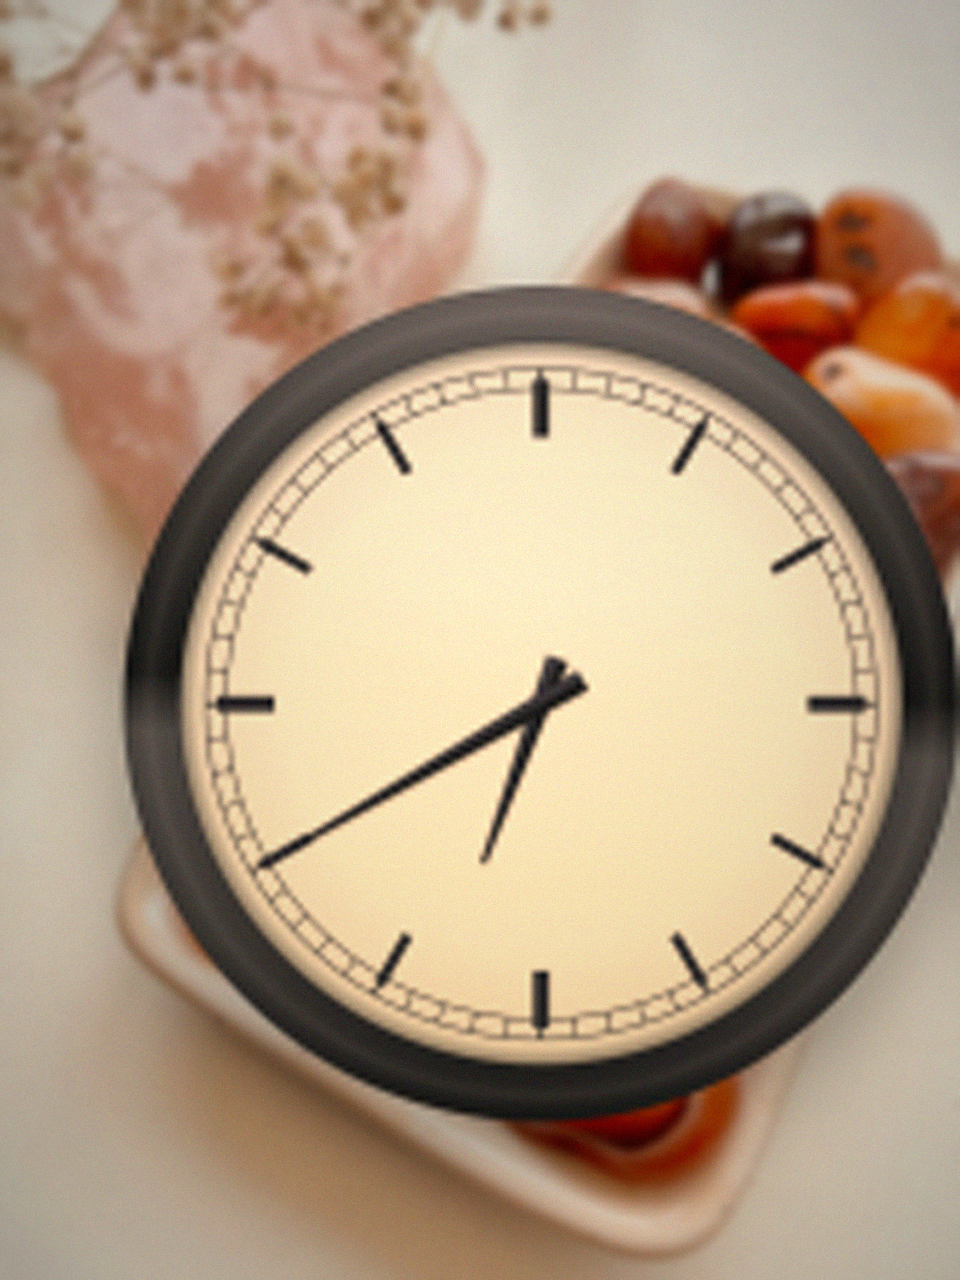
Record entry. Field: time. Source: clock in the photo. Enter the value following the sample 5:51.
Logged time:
6:40
